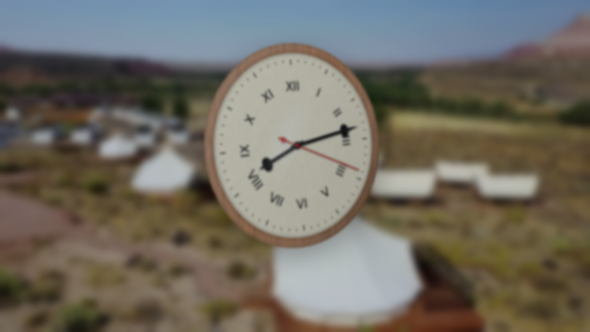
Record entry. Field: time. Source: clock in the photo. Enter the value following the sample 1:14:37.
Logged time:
8:13:19
